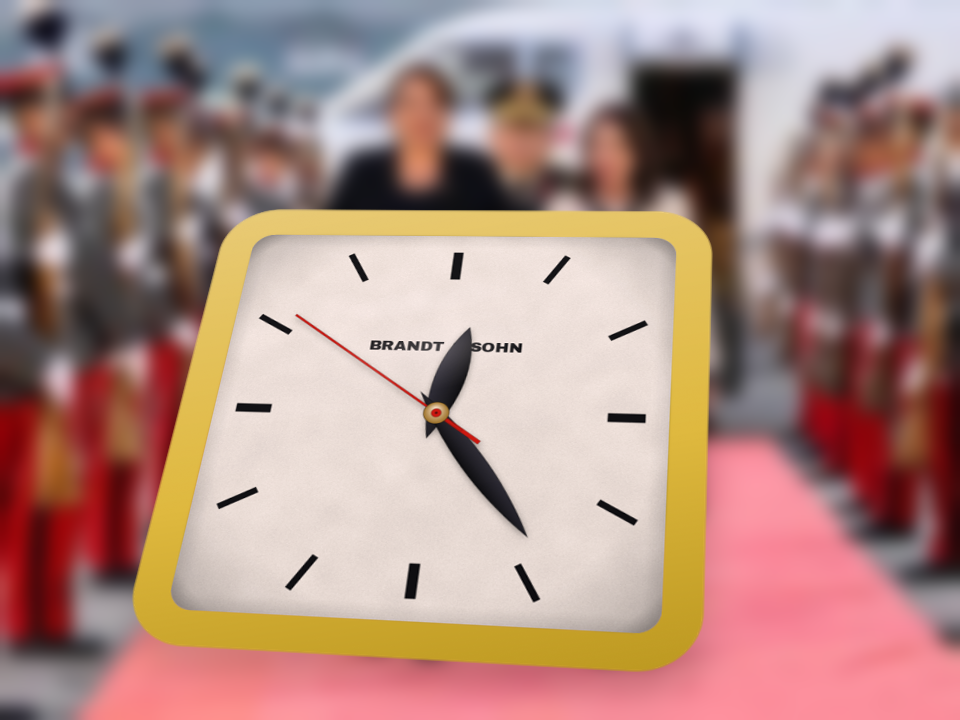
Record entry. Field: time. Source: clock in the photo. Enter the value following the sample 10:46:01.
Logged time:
12:23:51
